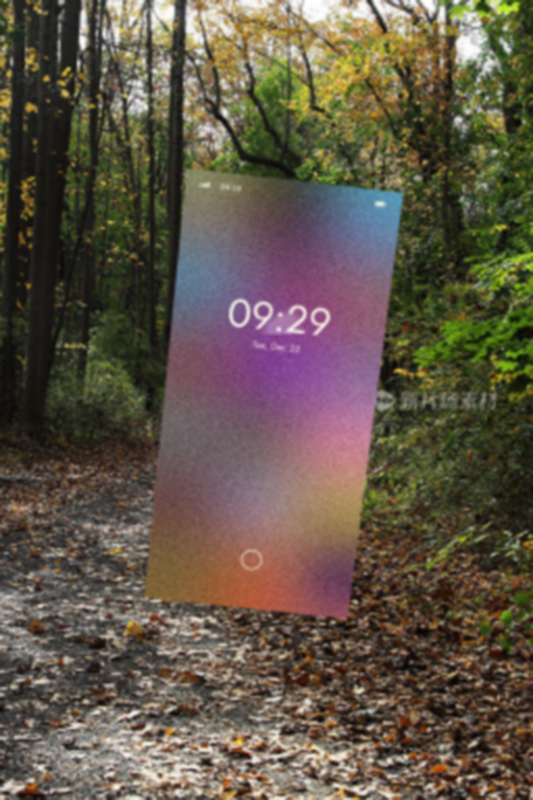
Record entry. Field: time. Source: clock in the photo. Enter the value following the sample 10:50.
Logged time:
9:29
